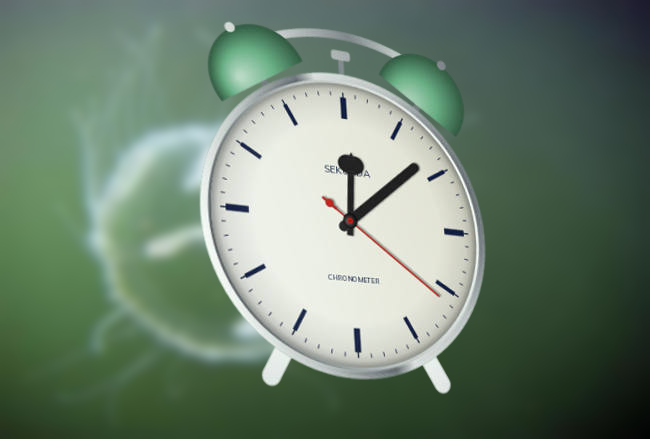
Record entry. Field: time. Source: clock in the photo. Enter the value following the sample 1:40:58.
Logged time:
12:08:21
